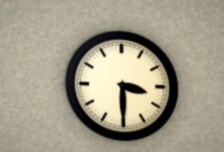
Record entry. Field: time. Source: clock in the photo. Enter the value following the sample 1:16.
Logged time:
3:30
